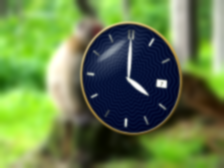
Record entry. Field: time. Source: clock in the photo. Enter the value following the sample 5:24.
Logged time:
4:00
